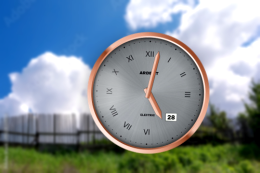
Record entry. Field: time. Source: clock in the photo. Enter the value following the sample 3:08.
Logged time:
5:02
